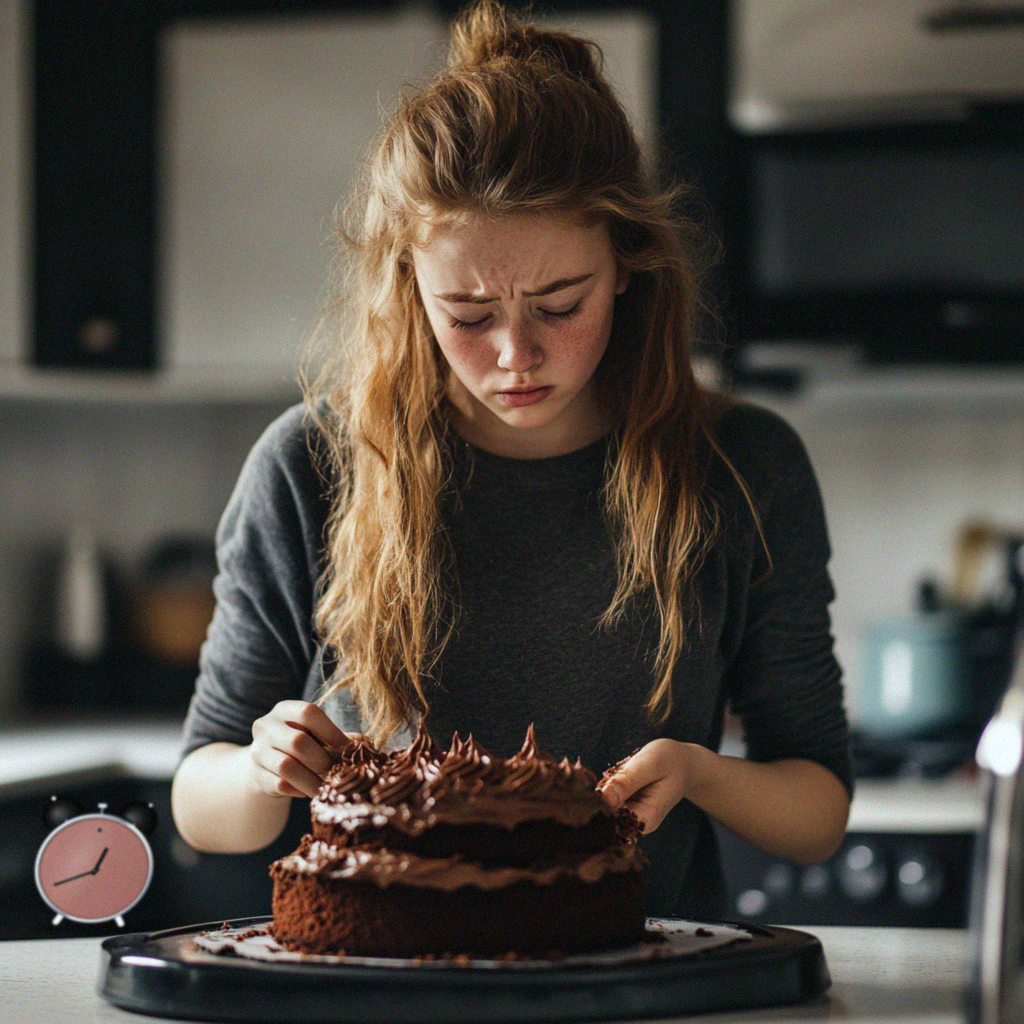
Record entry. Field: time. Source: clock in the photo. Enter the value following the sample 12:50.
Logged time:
12:41
